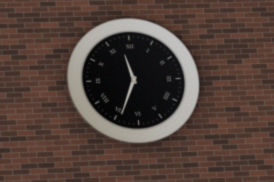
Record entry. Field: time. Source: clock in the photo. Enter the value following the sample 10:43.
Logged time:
11:34
